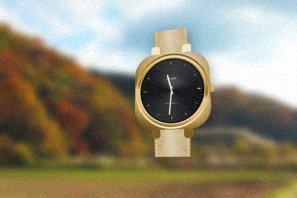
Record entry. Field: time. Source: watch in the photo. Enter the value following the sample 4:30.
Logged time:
11:31
